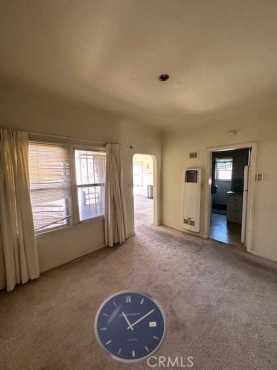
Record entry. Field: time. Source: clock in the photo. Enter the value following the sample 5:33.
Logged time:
11:10
